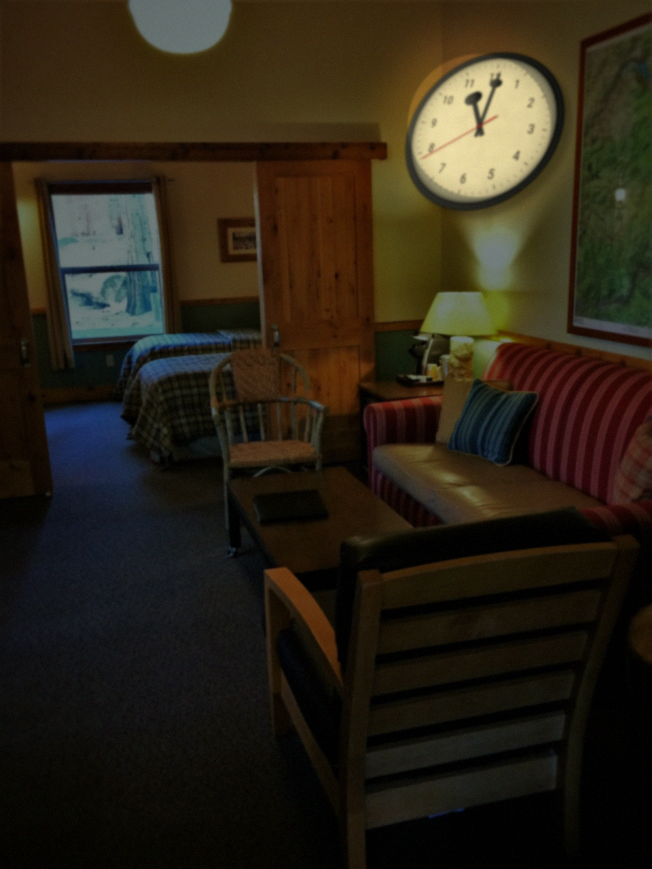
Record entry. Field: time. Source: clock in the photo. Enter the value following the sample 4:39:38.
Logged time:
11:00:39
